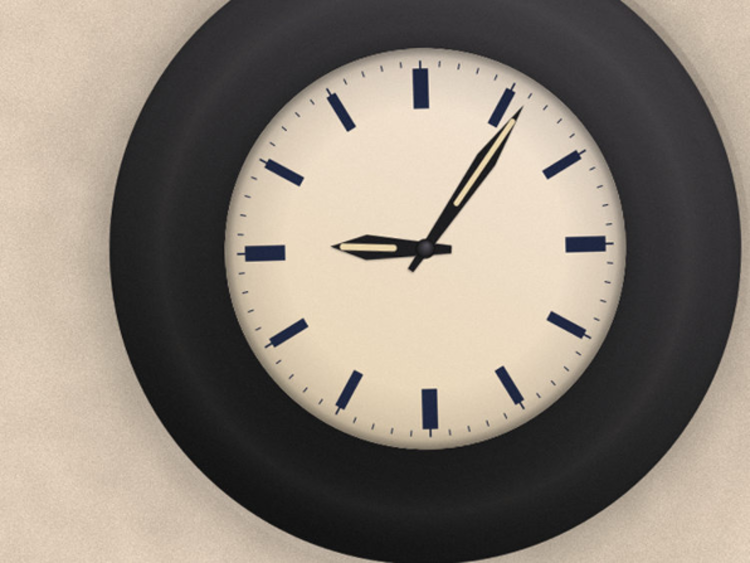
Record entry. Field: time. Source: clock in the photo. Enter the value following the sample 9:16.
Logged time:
9:06
